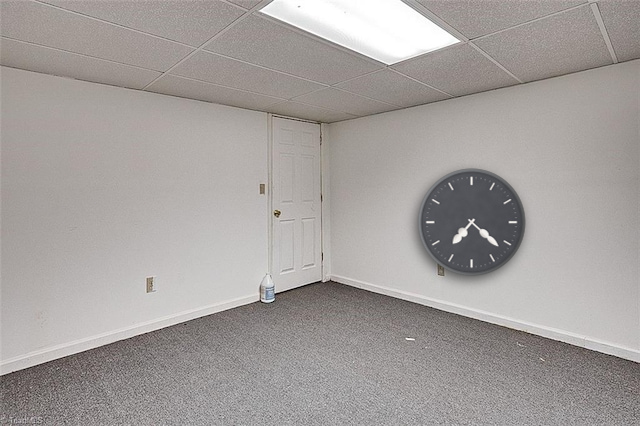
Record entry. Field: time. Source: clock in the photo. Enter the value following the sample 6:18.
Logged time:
7:22
